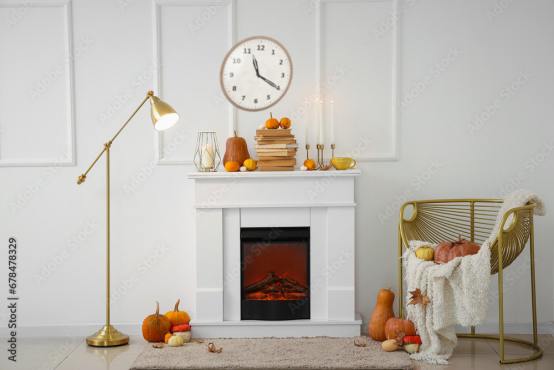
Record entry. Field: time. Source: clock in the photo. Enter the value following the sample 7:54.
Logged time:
11:20
